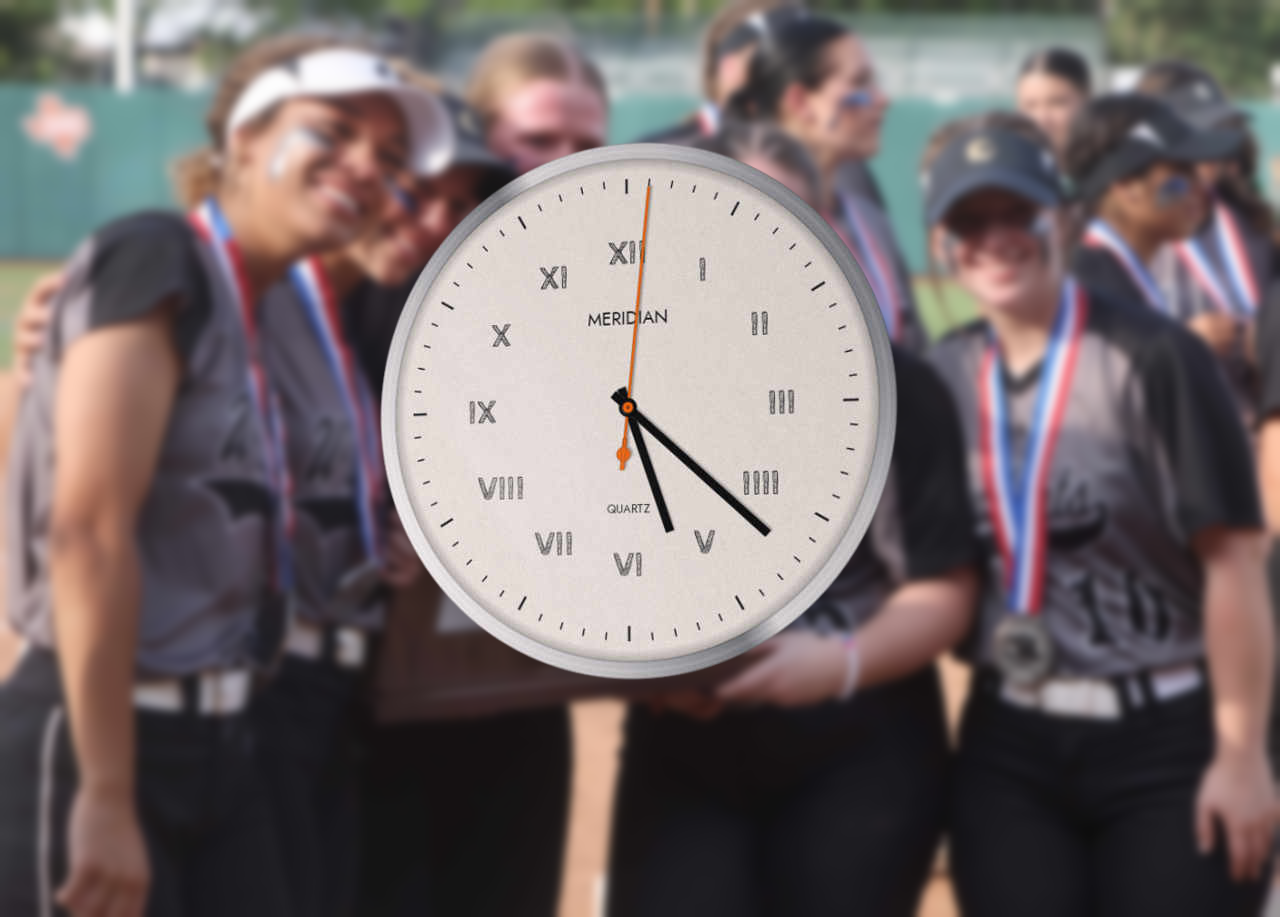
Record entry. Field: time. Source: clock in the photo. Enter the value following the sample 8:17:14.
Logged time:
5:22:01
